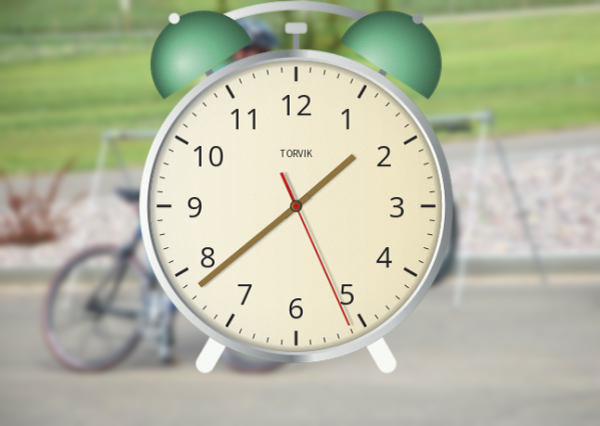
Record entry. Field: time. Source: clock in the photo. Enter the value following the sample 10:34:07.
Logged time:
1:38:26
